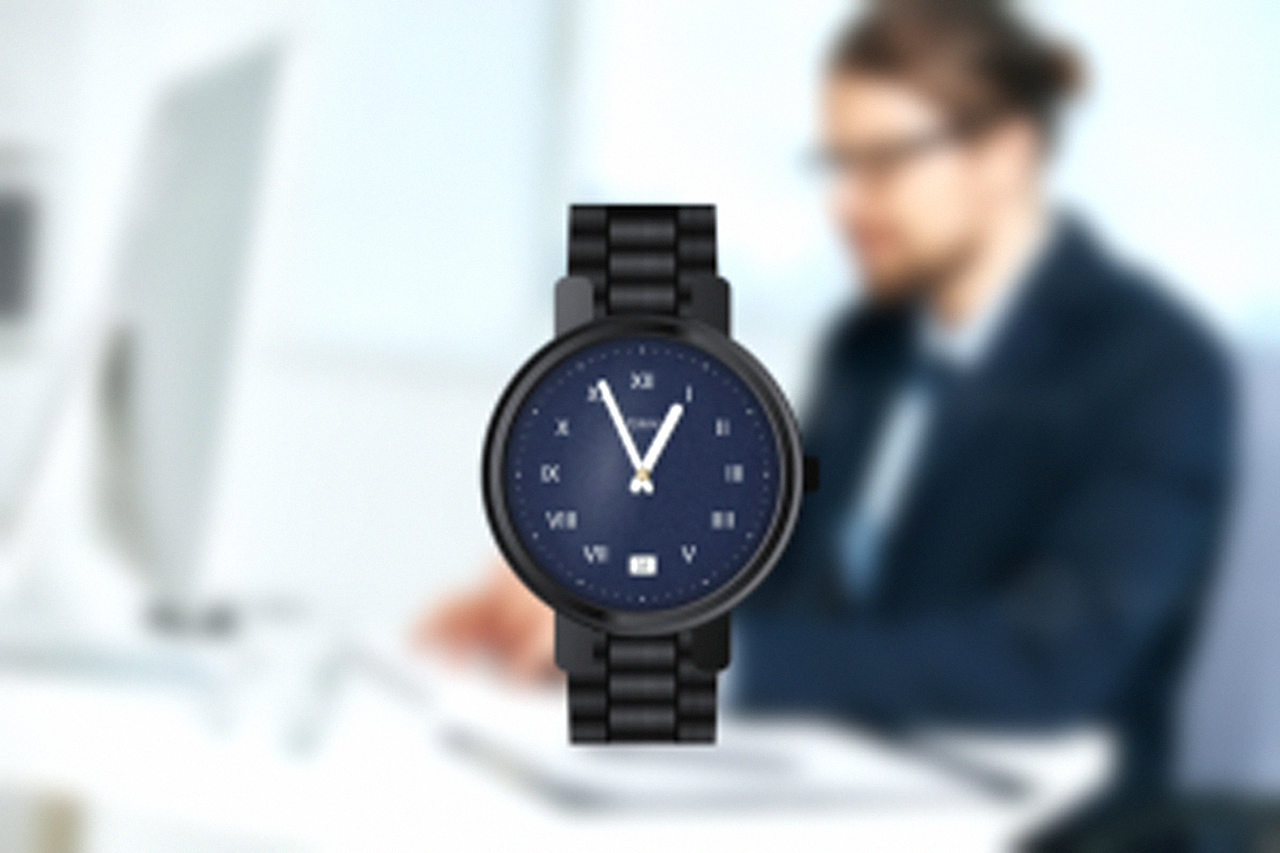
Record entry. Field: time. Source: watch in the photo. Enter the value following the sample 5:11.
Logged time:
12:56
